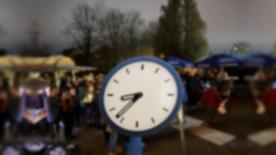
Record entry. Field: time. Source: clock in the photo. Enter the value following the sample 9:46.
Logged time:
8:37
